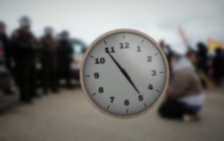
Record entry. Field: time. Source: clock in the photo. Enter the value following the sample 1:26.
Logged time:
4:54
